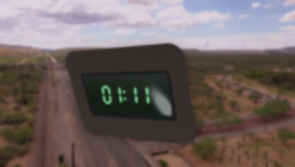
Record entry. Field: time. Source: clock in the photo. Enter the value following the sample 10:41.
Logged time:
1:11
